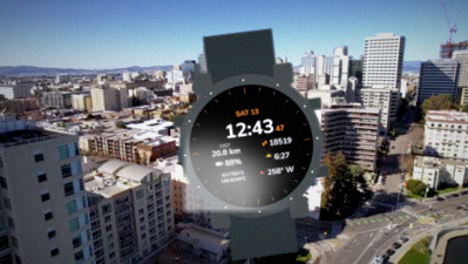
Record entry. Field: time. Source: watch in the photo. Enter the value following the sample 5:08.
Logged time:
12:43
